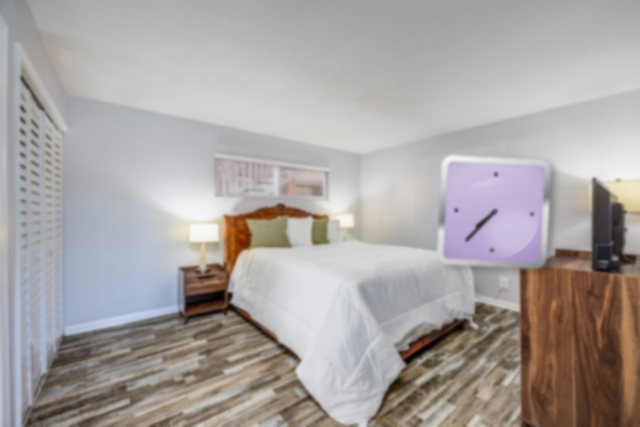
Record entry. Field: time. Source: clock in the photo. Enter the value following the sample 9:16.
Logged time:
7:37
